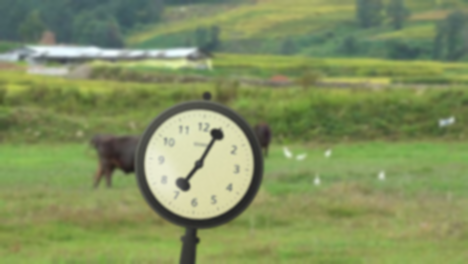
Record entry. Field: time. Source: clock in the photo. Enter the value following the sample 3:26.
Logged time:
7:04
